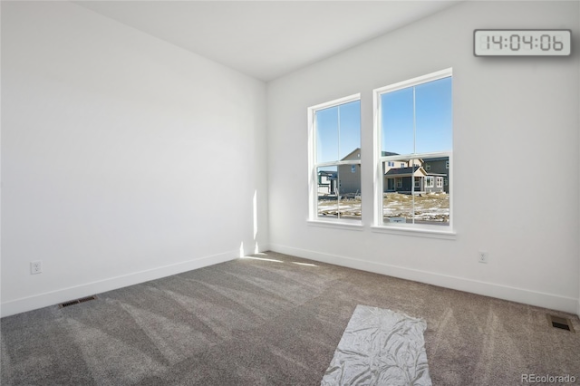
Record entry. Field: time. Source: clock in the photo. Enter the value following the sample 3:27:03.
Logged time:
14:04:06
